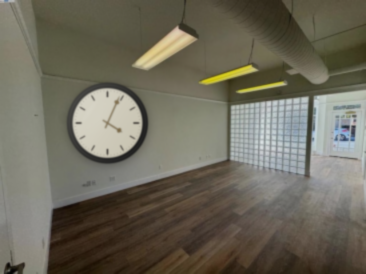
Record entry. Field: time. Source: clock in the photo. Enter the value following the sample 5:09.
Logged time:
4:04
